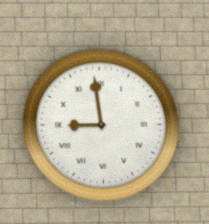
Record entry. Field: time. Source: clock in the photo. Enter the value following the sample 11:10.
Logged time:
8:59
